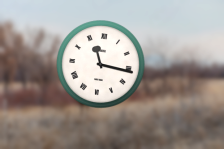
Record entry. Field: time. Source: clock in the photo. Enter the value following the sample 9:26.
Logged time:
11:16
